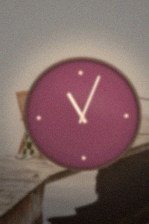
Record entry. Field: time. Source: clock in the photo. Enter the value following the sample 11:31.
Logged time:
11:04
